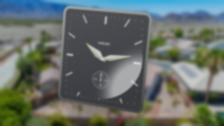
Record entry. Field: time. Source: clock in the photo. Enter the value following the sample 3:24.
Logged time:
10:13
